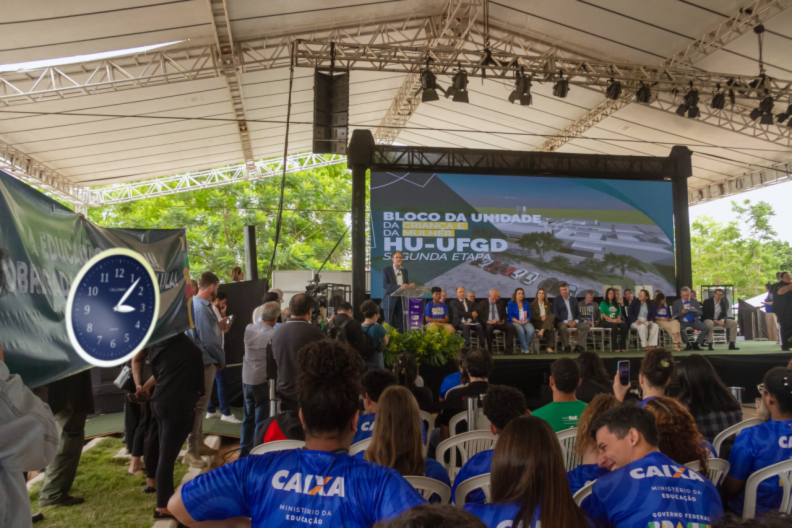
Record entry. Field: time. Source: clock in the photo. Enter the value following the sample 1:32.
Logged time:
3:07
